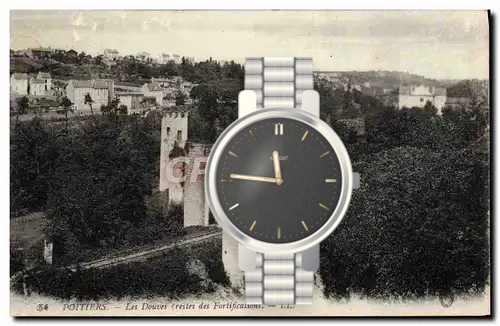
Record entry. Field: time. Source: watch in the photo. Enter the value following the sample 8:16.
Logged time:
11:46
